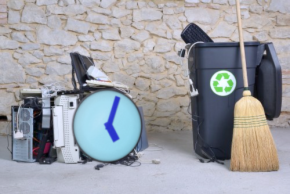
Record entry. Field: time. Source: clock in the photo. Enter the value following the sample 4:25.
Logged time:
5:03
